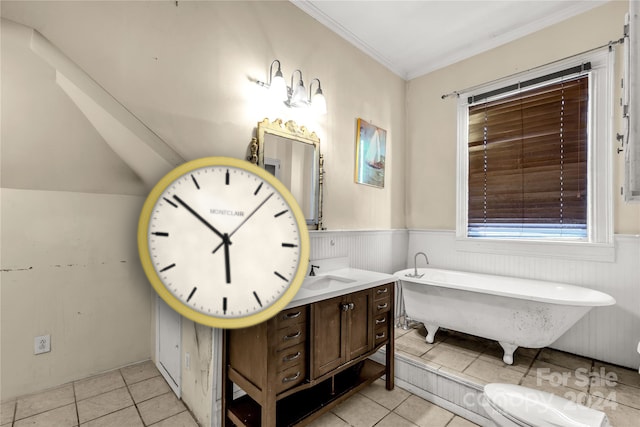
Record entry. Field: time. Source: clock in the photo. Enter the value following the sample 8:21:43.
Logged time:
5:51:07
